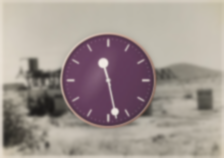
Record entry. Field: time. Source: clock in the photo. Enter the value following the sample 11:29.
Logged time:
11:28
